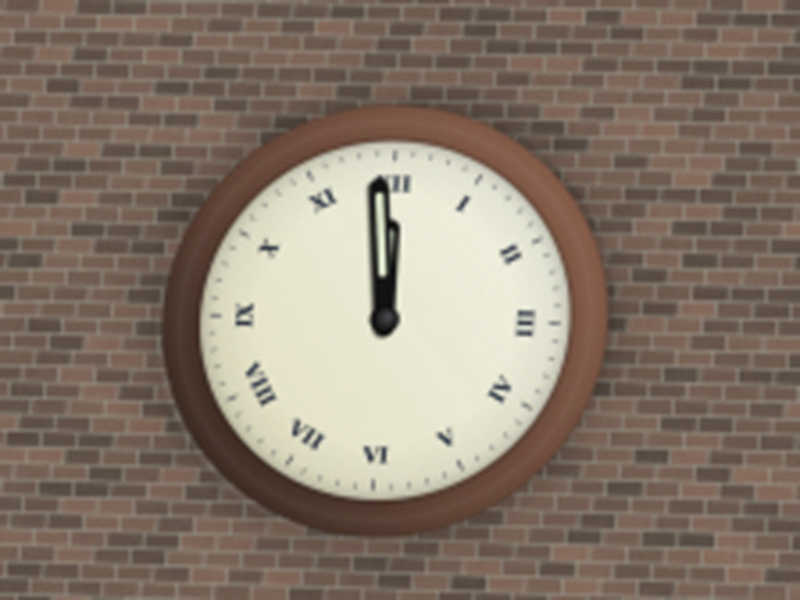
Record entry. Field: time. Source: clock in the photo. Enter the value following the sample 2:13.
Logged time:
11:59
